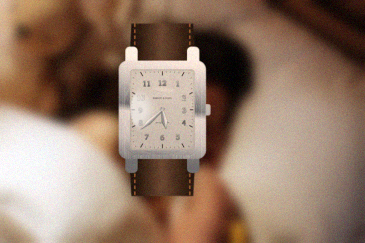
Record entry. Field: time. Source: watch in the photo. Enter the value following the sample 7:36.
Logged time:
5:38
